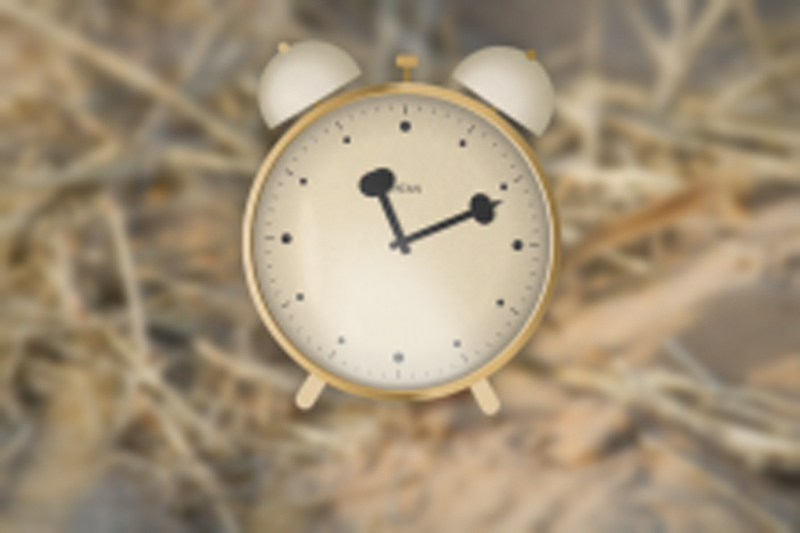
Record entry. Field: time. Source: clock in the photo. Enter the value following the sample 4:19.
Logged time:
11:11
